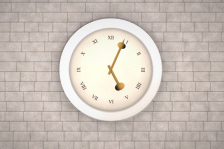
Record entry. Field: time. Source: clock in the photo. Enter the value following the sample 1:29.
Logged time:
5:04
